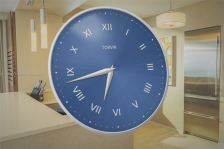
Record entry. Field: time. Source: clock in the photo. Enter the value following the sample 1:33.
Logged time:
6:43
